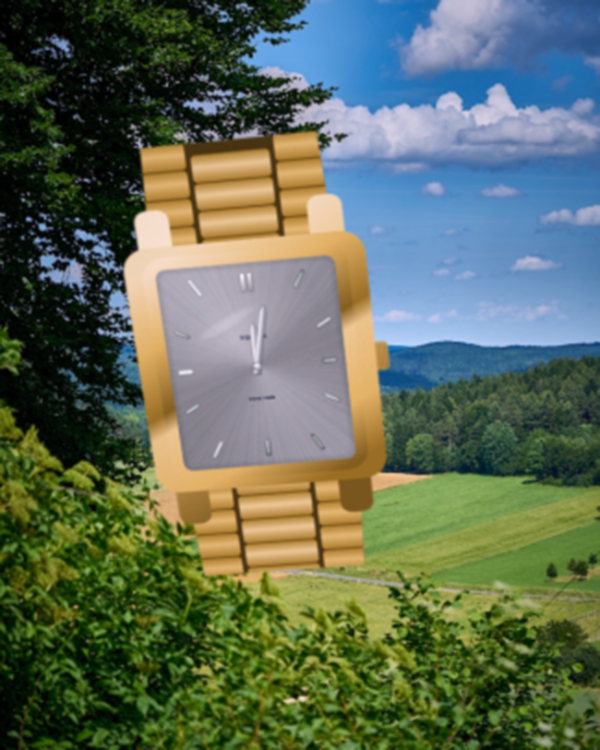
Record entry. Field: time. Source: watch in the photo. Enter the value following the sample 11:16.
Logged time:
12:02
